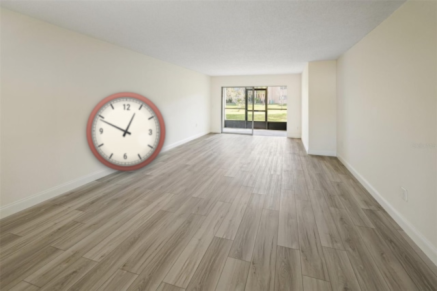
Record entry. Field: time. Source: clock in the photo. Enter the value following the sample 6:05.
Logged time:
12:49
